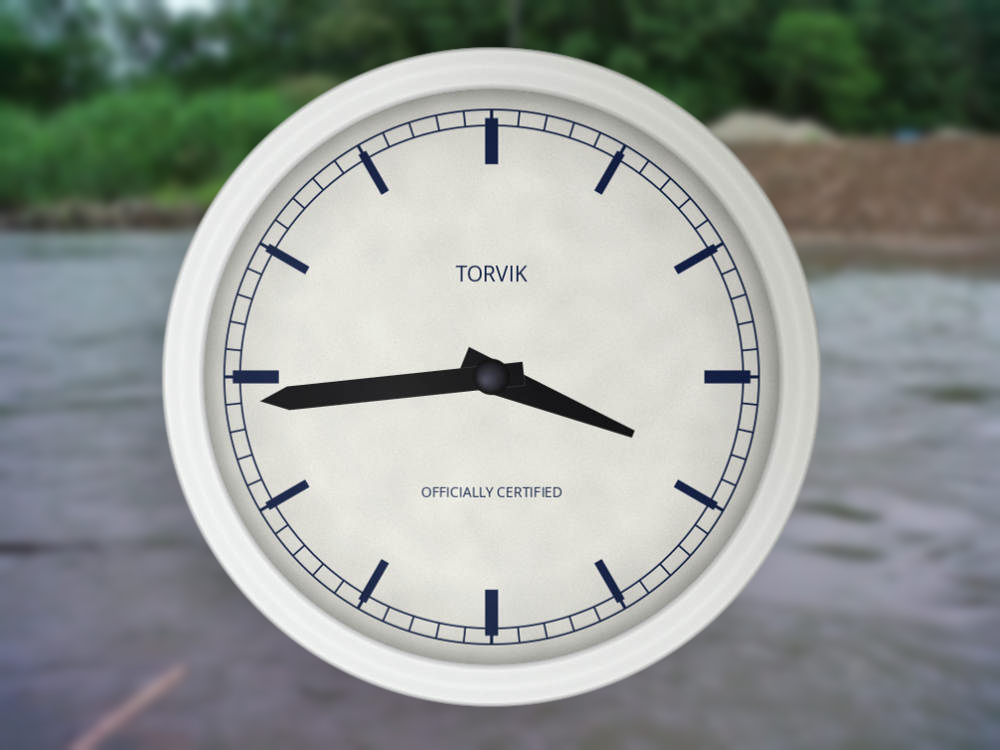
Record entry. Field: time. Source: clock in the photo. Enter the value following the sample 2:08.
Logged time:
3:44
